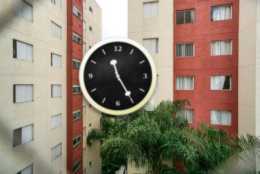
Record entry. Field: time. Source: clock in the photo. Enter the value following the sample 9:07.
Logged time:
11:25
